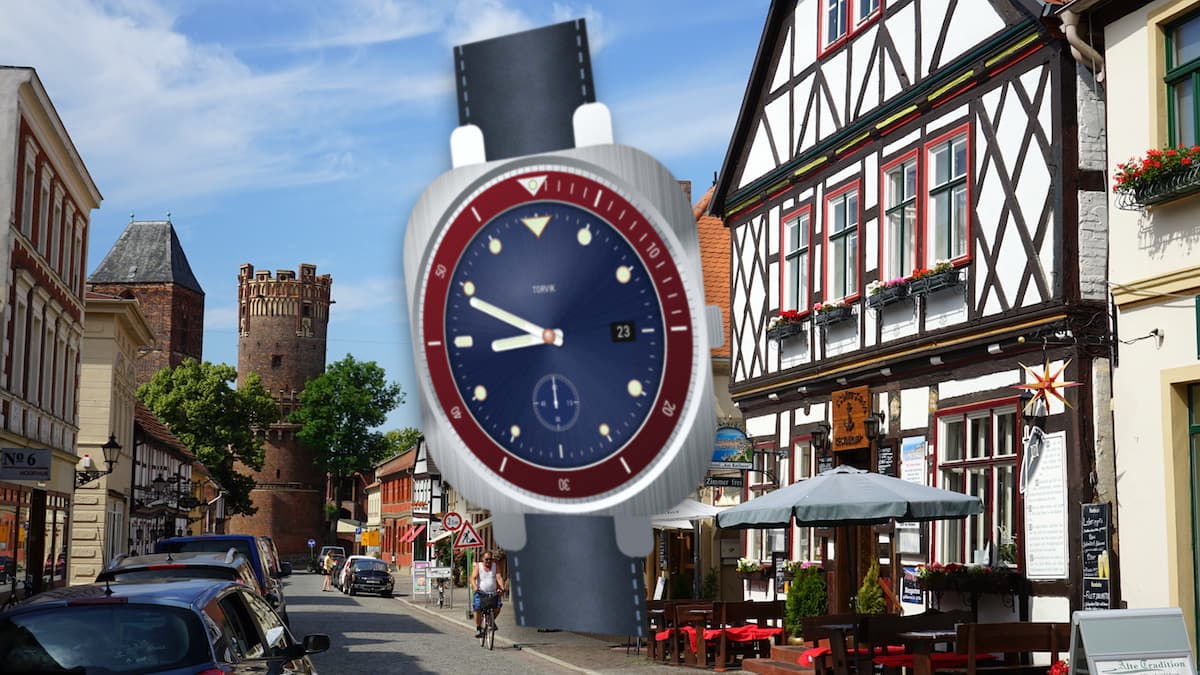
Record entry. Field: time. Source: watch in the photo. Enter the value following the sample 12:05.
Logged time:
8:49
